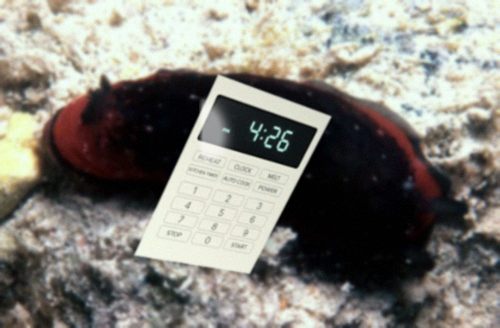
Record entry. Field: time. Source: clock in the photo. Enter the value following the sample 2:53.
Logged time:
4:26
